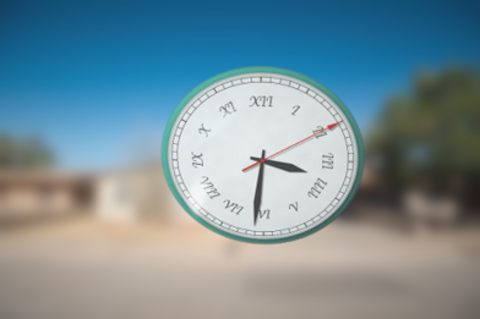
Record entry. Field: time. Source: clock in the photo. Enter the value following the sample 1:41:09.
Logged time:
3:31:10
